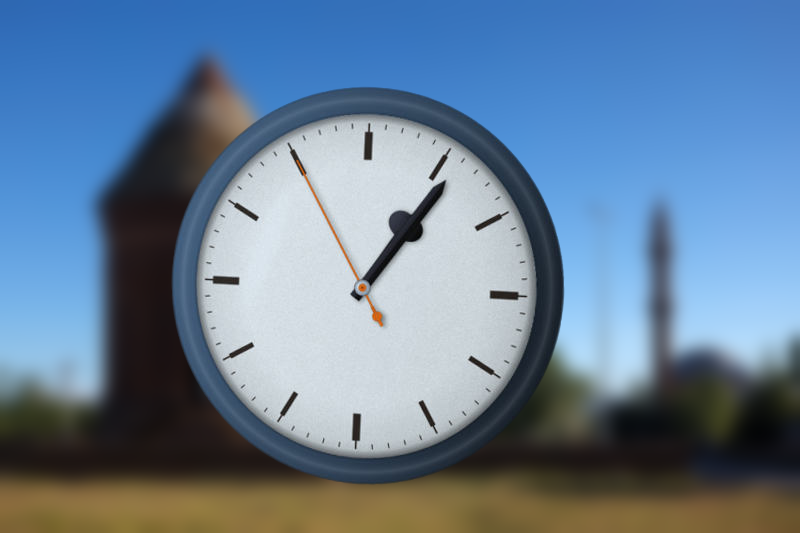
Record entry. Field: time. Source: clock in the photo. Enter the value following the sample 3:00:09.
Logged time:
1:05:55
